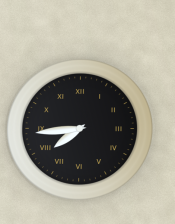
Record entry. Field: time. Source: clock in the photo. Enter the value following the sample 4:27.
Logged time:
7:44
